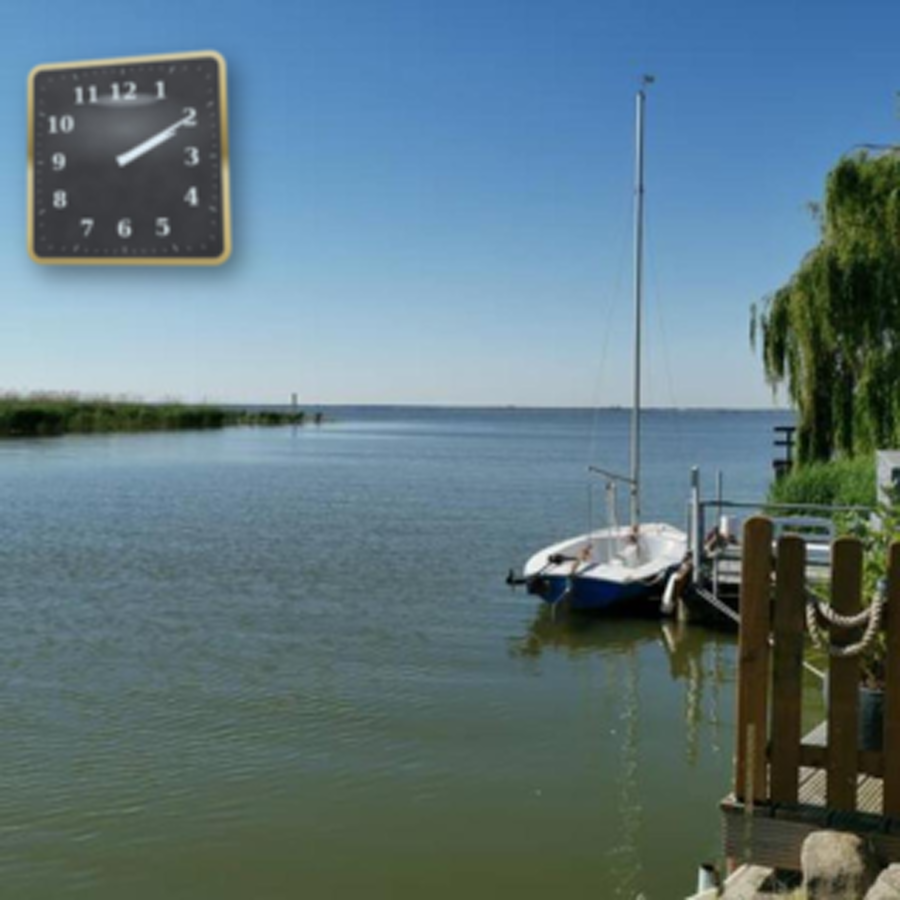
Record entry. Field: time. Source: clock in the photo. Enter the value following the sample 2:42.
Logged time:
2:10
